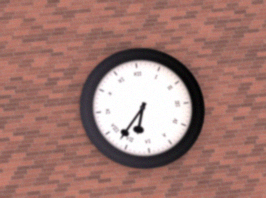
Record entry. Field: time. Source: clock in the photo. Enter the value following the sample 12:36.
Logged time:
6:37
